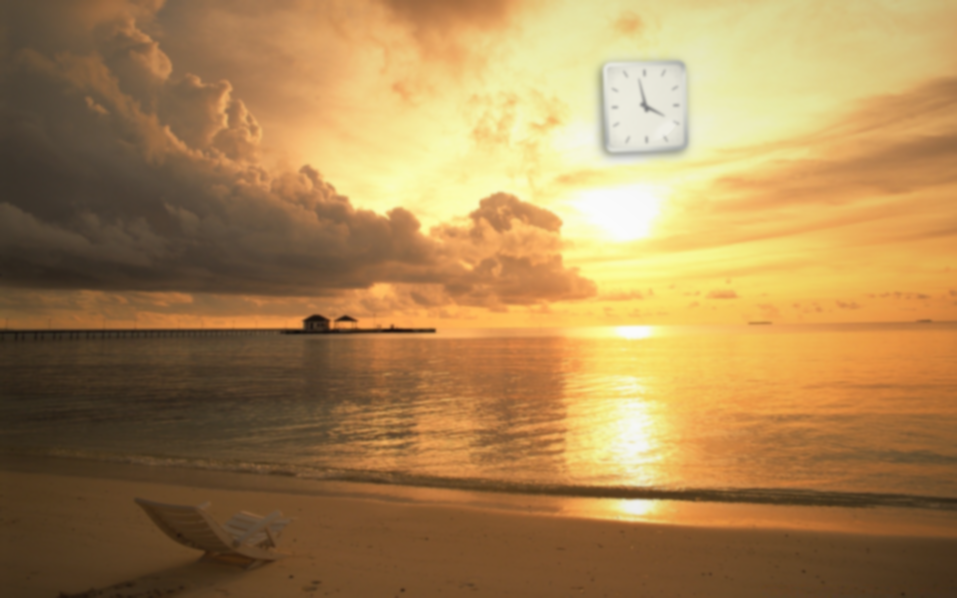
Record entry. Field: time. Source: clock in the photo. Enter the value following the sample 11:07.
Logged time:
3:58
